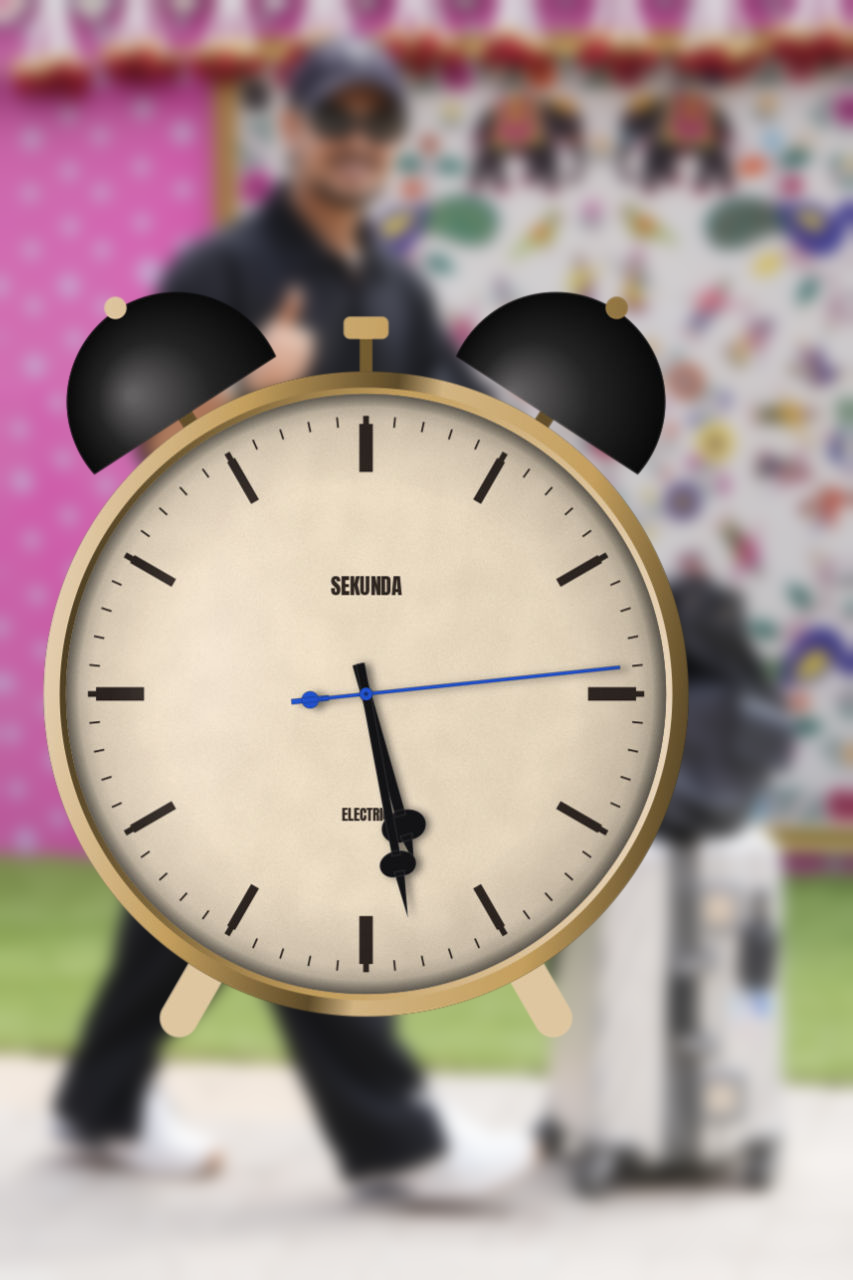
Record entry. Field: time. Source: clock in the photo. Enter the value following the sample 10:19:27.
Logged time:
5:28:14
